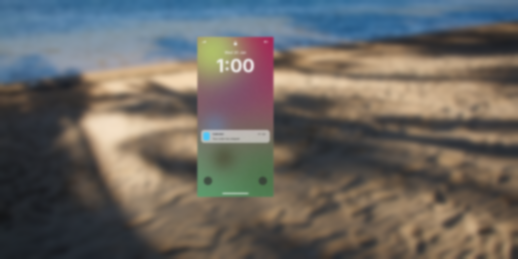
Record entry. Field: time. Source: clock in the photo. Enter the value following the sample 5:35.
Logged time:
1:00
